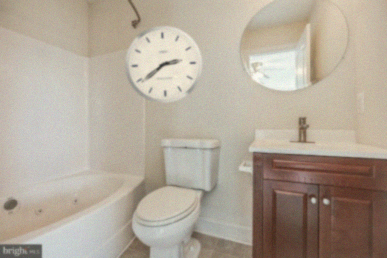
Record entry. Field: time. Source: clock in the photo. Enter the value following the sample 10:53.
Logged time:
2:39
